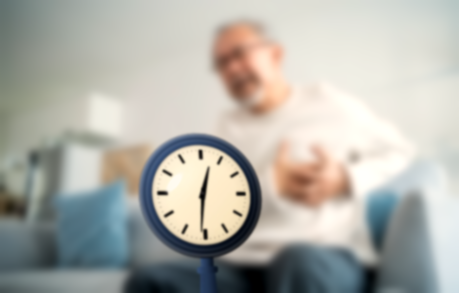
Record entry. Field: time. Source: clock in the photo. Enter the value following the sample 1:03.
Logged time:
12:31
